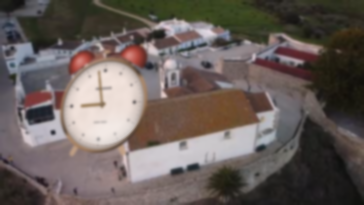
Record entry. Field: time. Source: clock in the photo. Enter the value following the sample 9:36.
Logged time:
8:58
